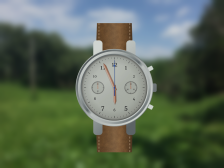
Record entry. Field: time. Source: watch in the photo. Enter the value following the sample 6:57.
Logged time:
5:56
